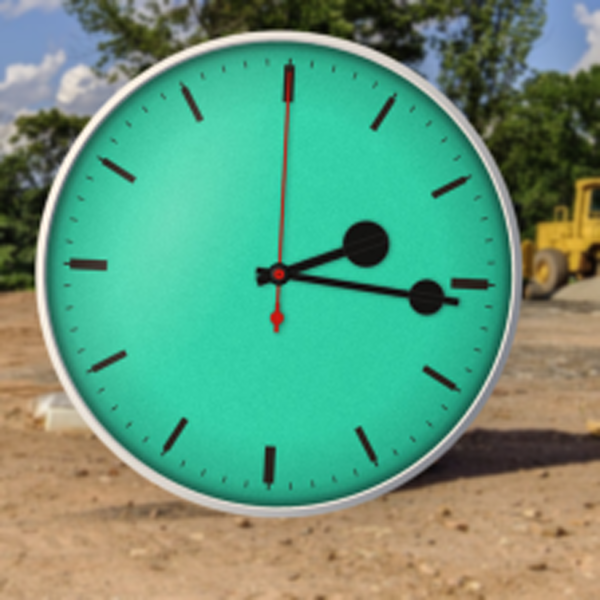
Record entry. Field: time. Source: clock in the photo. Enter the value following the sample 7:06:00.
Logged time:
2:16:00
